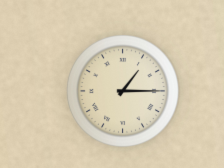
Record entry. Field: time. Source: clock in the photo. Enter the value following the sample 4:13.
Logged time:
1:15
